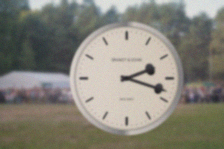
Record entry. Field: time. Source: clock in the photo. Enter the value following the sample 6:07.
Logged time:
2:18
